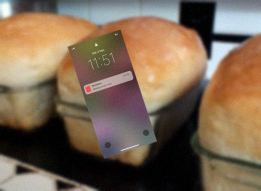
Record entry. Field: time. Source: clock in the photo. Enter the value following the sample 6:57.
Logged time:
11:51
